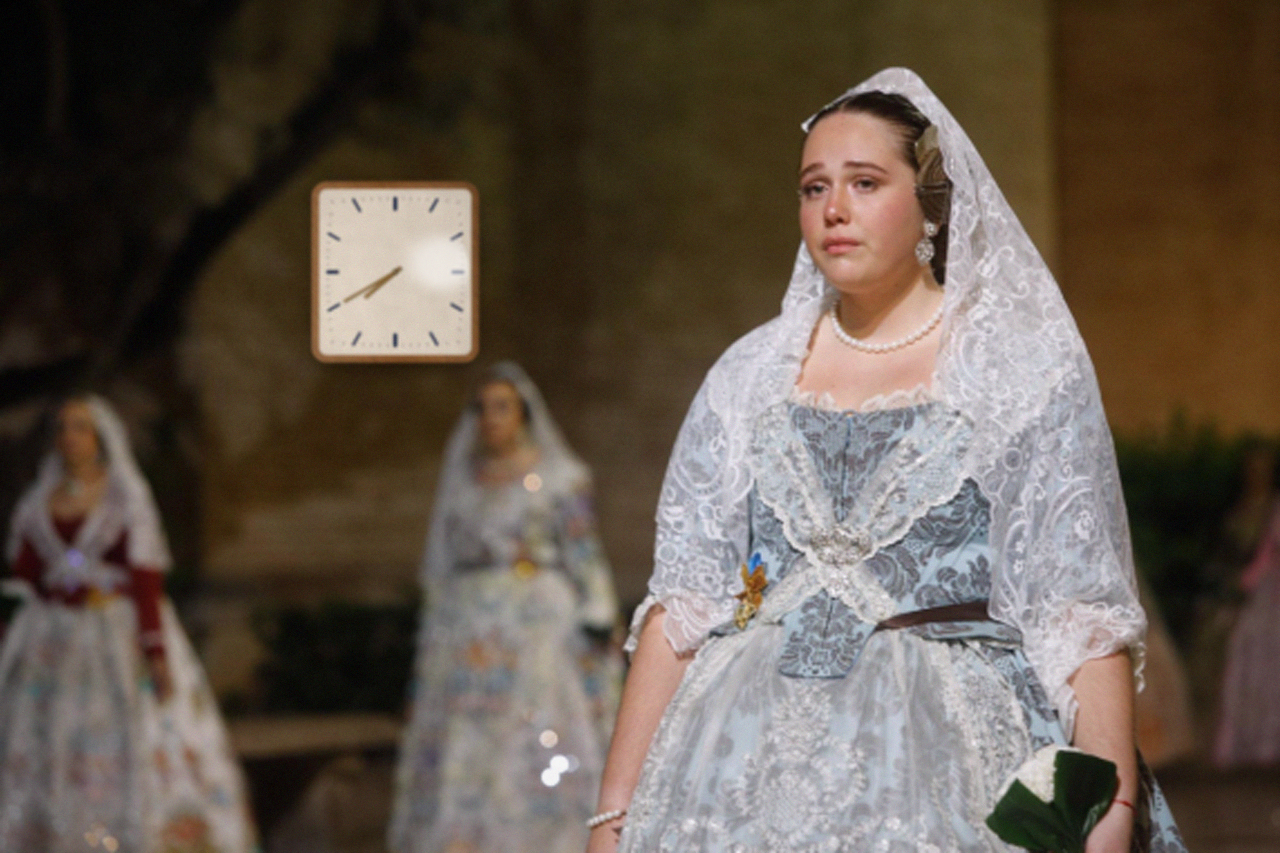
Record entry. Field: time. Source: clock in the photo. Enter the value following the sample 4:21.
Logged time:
7:40
